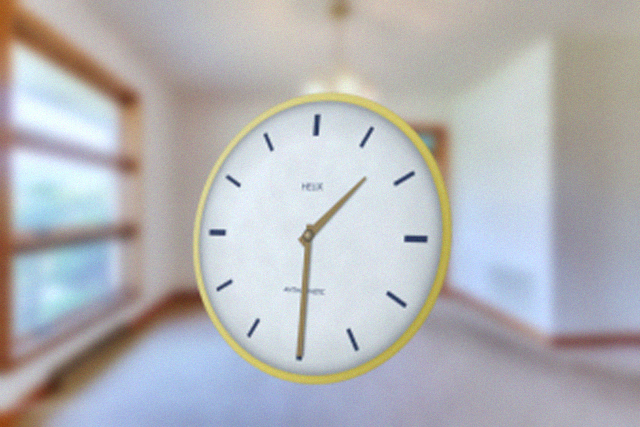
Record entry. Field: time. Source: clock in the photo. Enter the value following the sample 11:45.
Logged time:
1:30
